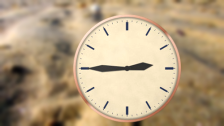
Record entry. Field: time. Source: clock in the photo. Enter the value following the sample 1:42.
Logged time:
2:45
